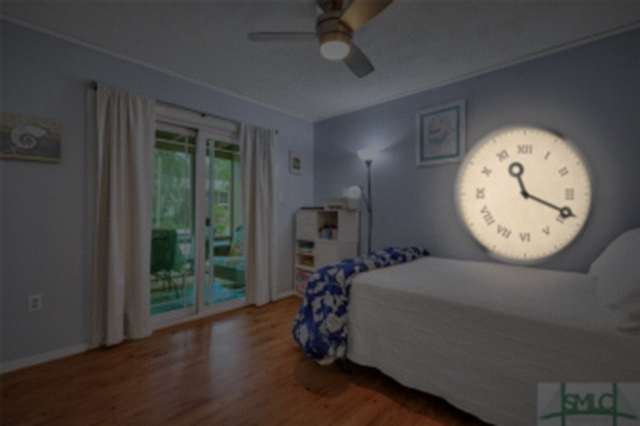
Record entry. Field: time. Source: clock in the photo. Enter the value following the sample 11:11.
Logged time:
11:19
